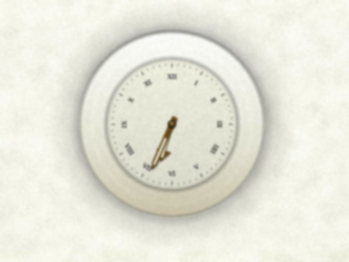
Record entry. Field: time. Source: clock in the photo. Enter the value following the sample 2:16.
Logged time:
6:34
